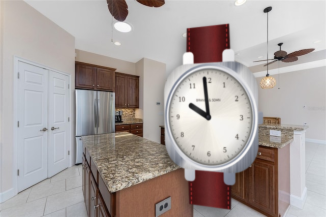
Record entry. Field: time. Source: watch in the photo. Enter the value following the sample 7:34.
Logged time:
9:59
